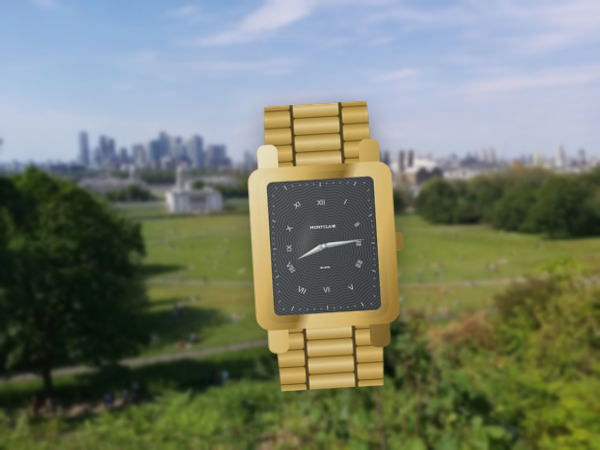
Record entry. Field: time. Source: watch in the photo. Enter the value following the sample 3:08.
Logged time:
8:14
